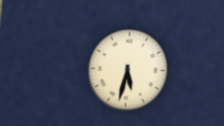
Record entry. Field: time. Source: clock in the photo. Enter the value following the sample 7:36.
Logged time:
5:32
